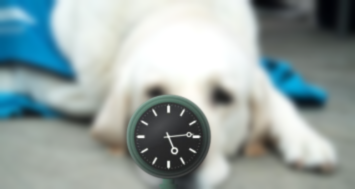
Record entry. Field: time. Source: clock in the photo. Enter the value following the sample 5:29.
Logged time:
5:14
